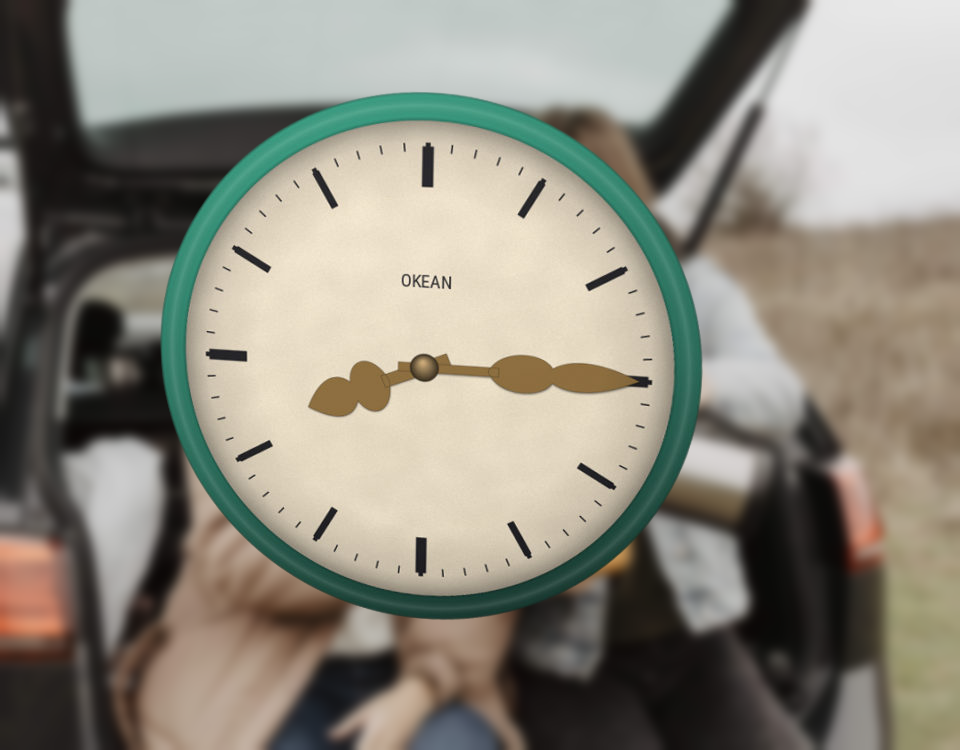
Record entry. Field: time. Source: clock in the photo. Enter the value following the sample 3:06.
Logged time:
8:15
